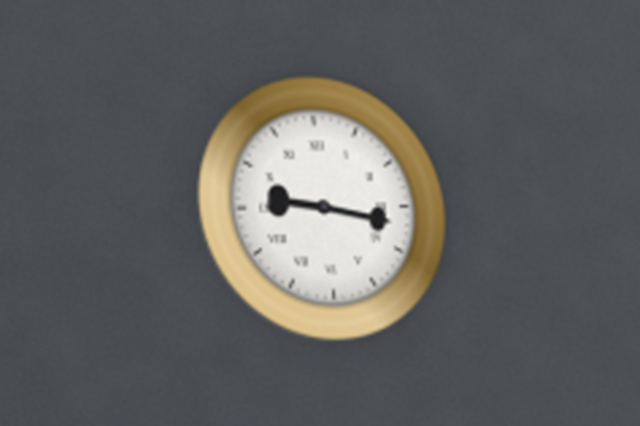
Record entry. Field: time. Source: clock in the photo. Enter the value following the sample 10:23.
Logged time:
9:17
